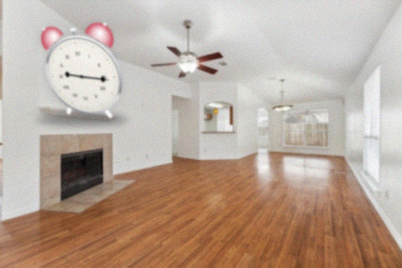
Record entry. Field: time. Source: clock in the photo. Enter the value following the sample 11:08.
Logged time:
9:16
